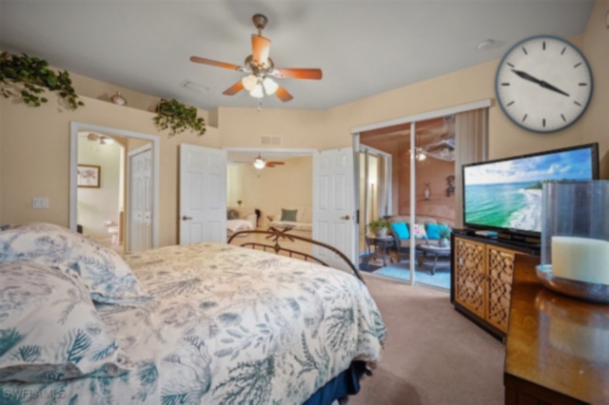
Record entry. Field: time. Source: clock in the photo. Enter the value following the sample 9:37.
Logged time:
3:49
